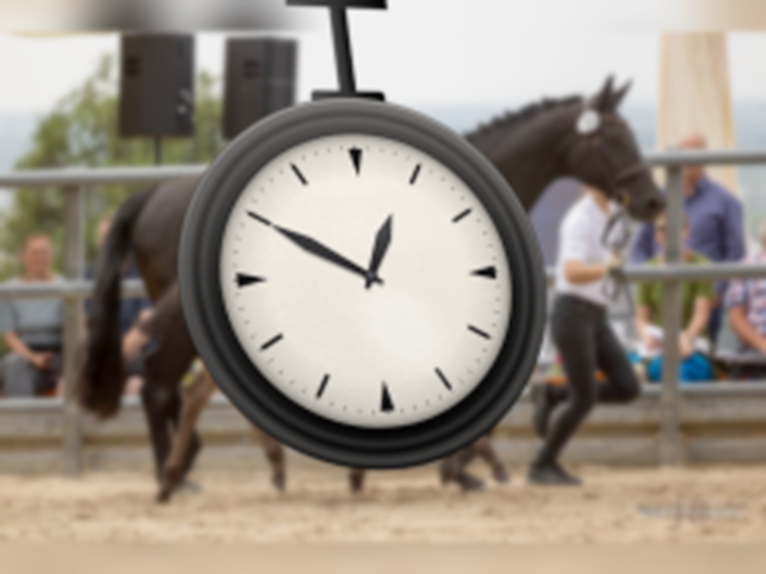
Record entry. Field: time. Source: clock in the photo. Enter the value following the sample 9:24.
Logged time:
12:50
